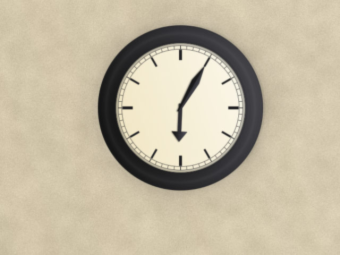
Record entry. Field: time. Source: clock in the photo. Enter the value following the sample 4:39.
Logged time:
6:05
